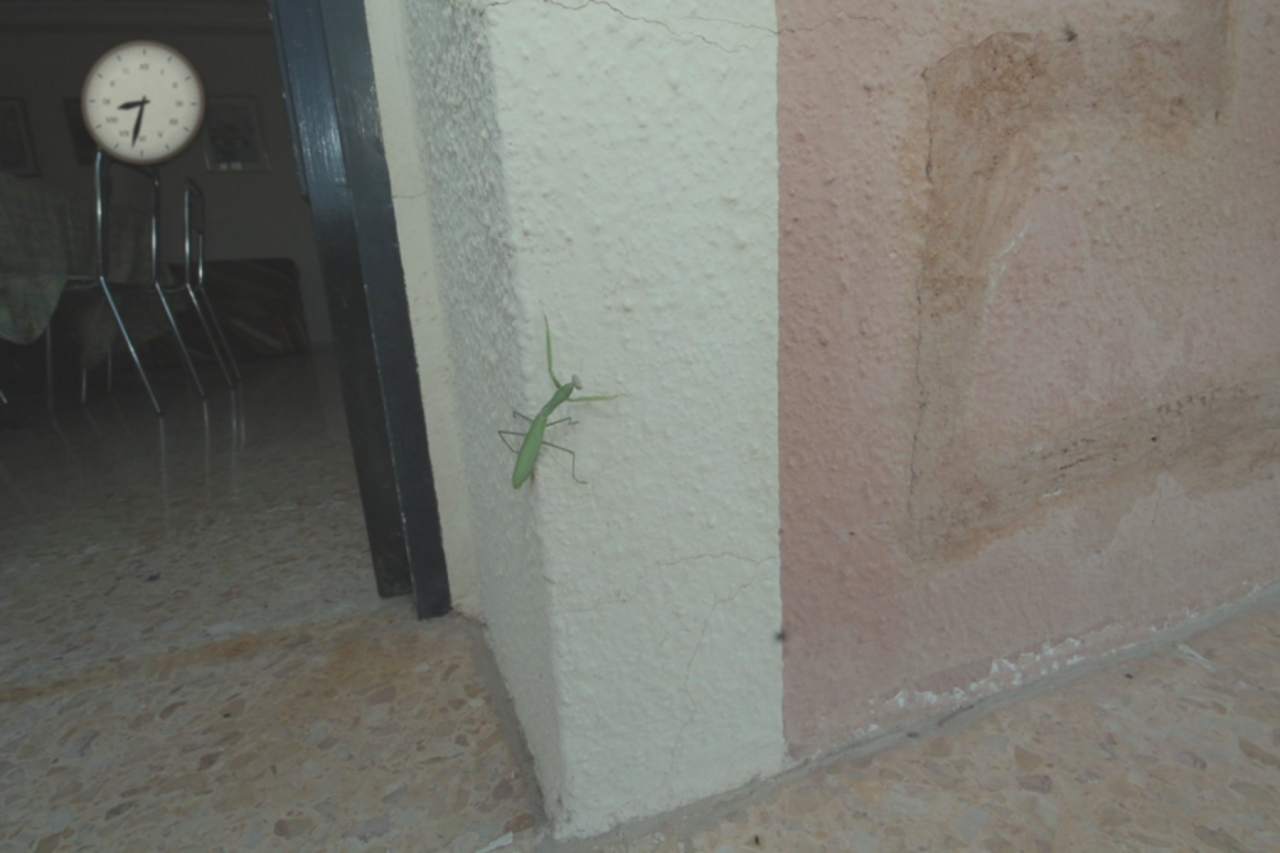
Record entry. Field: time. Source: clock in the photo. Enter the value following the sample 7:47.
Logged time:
8:32
